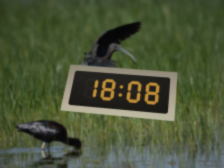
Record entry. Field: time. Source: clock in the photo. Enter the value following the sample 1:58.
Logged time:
18:08
